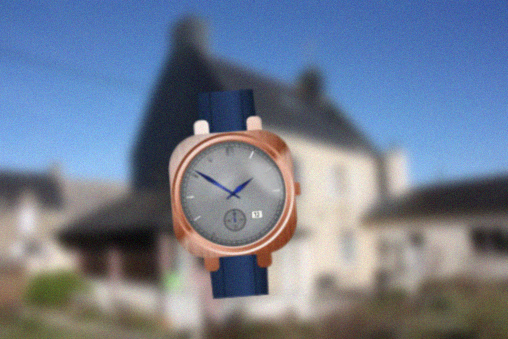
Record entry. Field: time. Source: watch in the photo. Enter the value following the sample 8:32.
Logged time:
1:51
